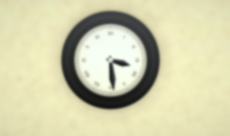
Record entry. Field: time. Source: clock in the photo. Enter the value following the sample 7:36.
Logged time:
3:29
